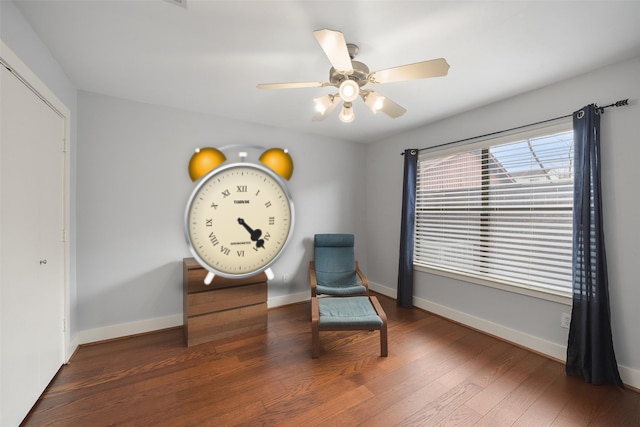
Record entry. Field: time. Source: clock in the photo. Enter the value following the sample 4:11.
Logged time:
4:23
